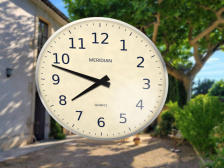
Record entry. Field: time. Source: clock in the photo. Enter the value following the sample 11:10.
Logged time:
7:48
